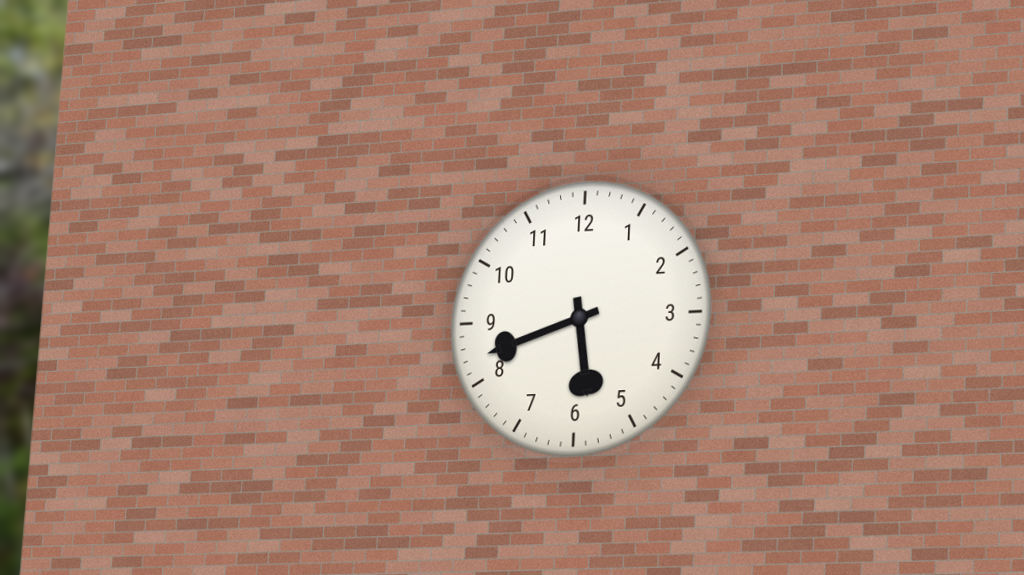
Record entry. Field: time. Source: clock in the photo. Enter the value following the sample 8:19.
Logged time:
5:42
